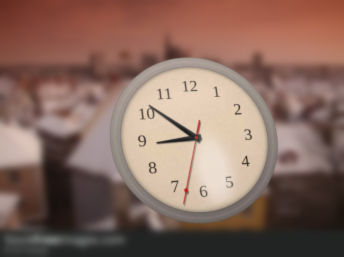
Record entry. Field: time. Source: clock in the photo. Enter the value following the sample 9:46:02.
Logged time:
8:51:33
